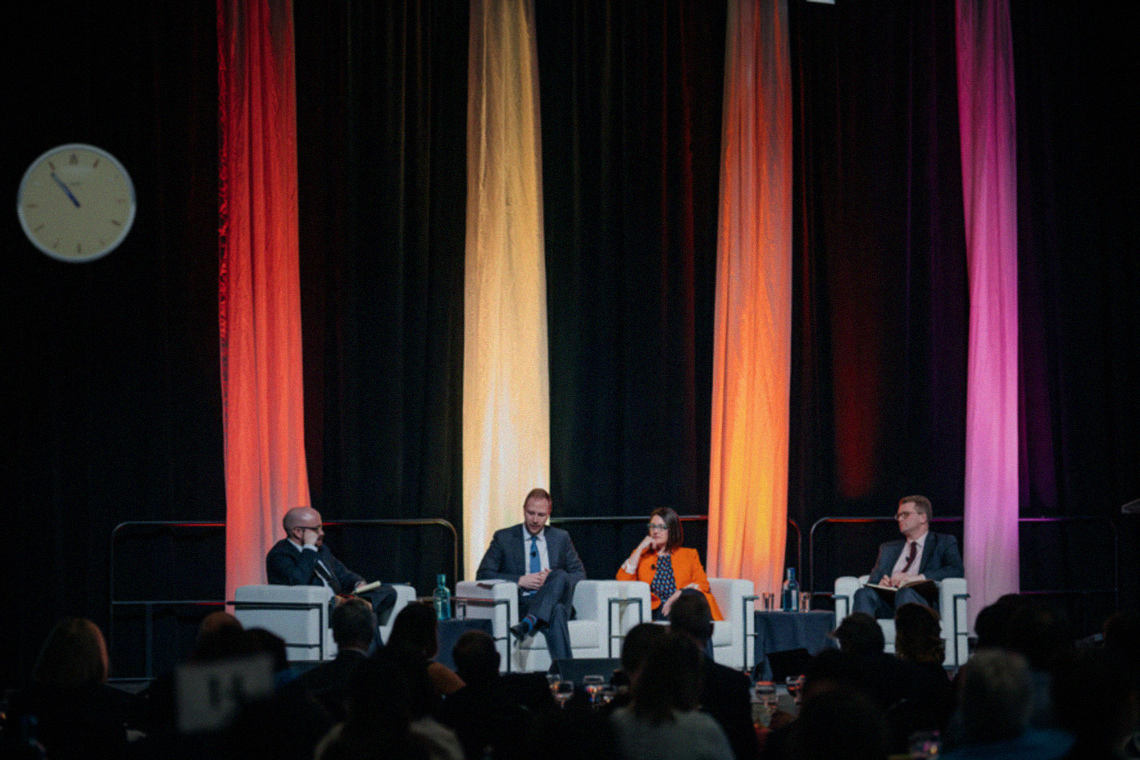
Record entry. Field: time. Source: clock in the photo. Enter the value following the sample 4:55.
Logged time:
10:54
